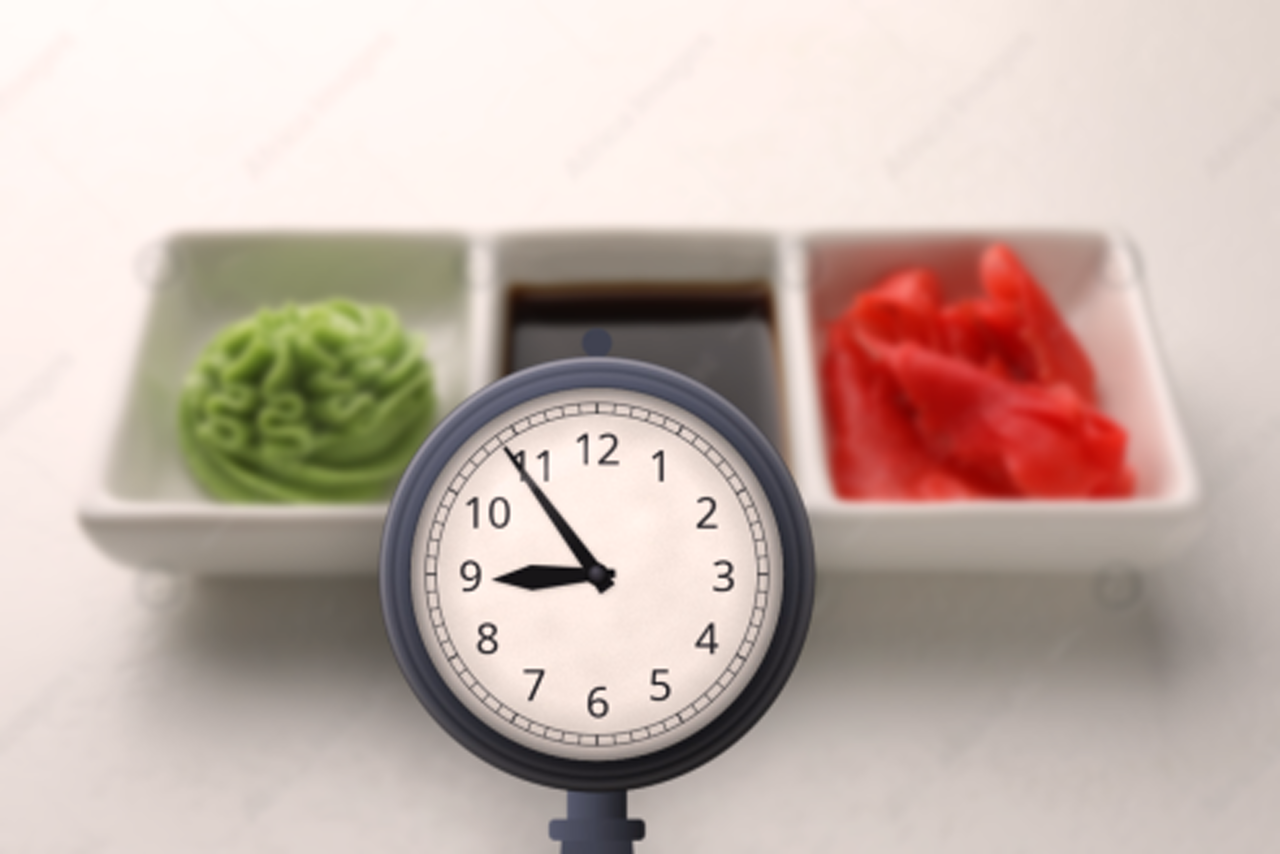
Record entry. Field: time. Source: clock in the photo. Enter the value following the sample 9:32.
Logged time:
8:54
